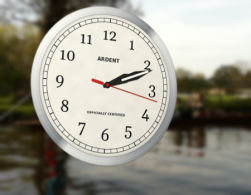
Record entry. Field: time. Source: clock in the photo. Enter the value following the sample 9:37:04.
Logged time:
2:11:17
